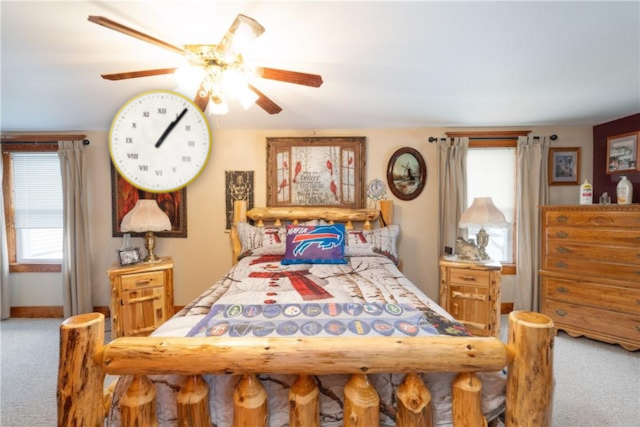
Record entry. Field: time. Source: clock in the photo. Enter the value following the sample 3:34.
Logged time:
1:06
